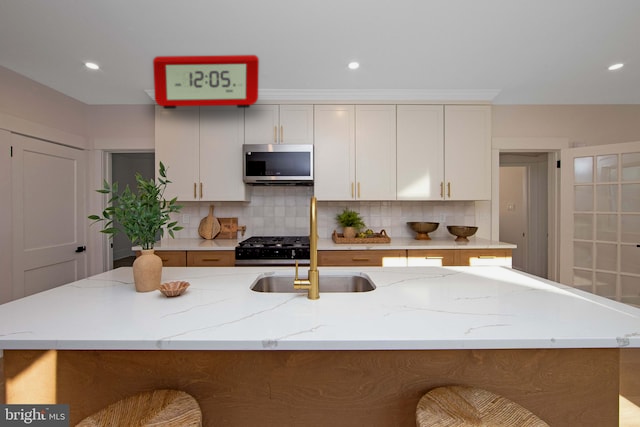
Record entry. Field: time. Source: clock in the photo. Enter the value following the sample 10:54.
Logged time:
12:05
